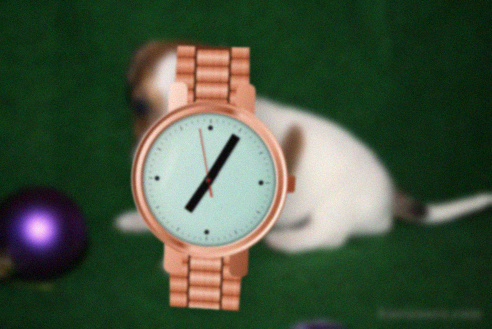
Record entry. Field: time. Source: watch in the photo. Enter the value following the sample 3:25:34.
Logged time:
7:04:58
